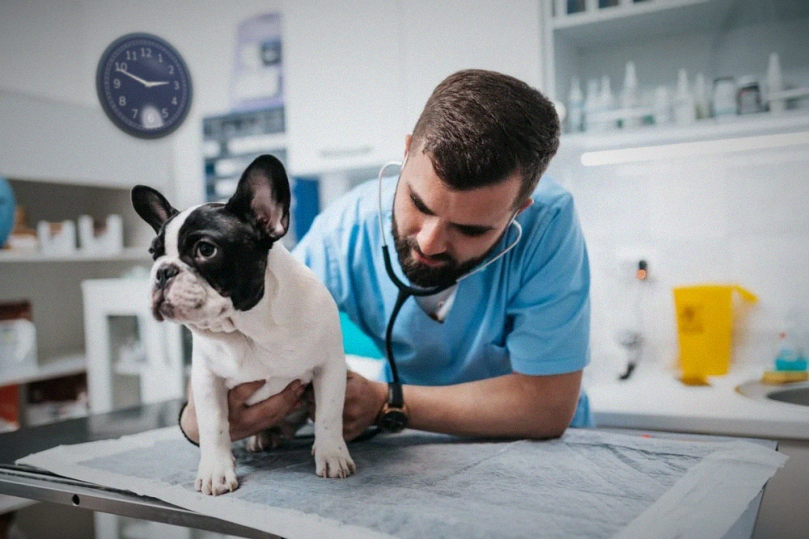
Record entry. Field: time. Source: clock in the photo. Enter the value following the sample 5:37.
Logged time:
2:49
